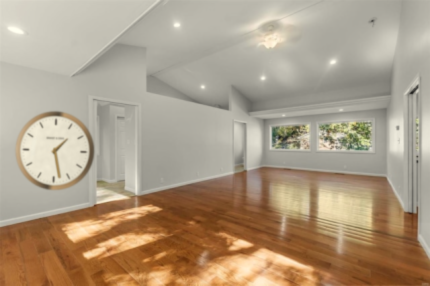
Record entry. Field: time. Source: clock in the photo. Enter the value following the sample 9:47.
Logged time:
1:28
